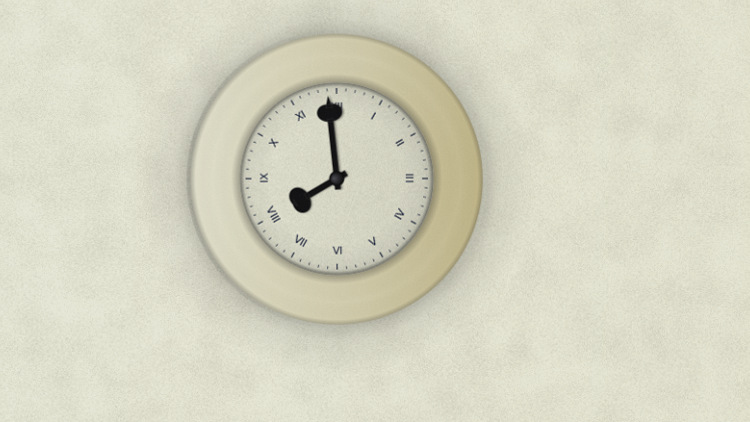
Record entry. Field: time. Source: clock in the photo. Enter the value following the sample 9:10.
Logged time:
7:59
